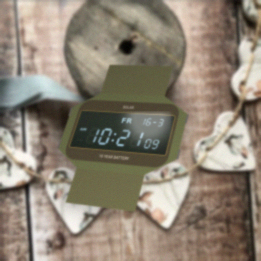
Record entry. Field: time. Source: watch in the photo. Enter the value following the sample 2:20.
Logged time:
10:21
